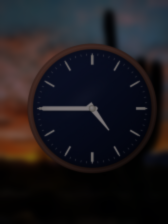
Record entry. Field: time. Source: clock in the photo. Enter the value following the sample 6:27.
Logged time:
4:45
